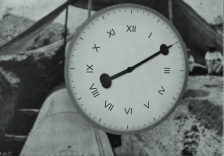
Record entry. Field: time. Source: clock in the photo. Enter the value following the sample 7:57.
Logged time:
8:10
